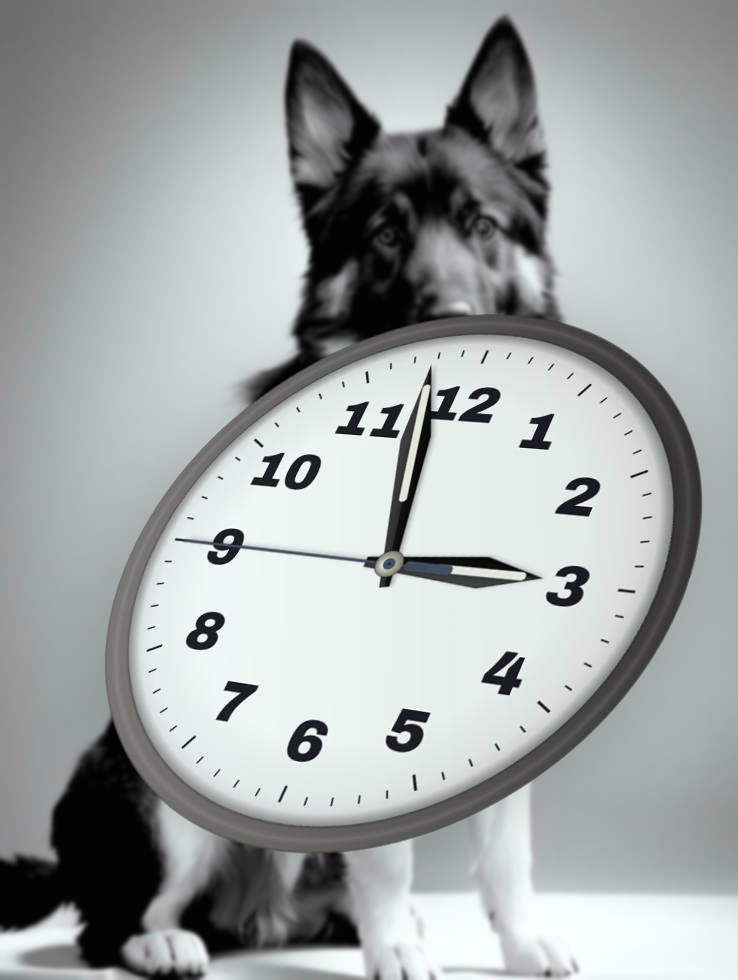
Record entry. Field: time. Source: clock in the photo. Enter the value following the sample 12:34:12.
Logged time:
2:57:45
